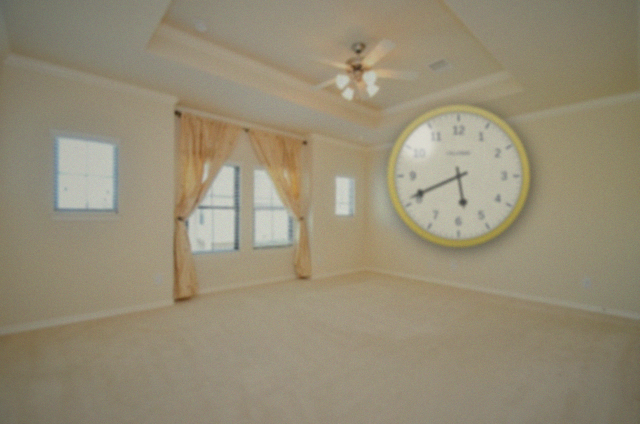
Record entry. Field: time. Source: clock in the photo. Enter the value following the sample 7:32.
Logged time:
5:41
